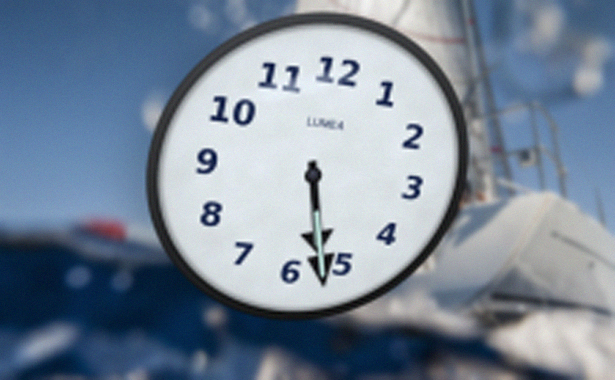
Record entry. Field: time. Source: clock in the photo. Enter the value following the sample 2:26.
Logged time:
5:27
